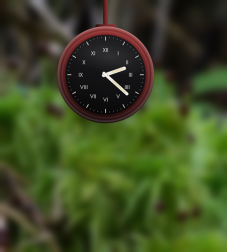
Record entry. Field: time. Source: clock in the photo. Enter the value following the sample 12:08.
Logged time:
2:22
